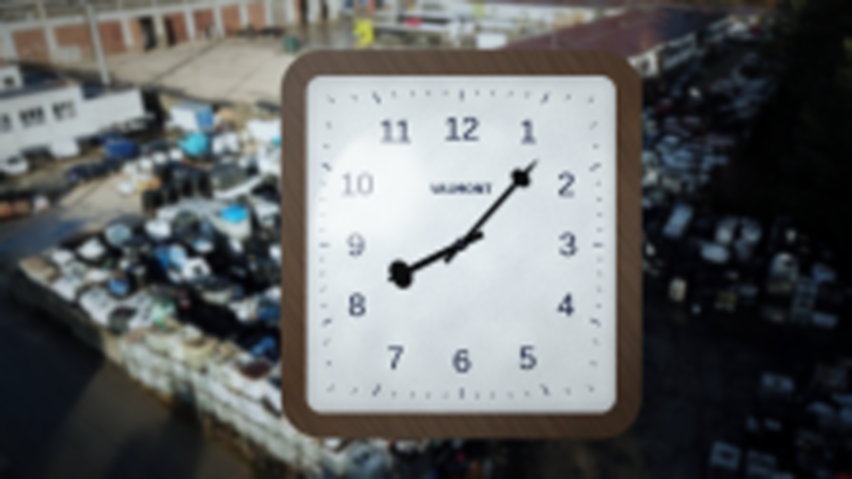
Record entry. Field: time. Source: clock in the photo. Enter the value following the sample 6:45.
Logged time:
8:07
